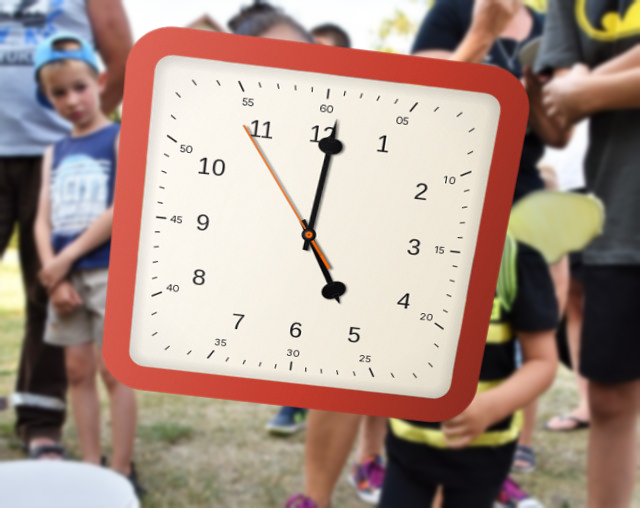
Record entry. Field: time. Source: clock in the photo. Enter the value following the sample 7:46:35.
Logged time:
5:00:54
